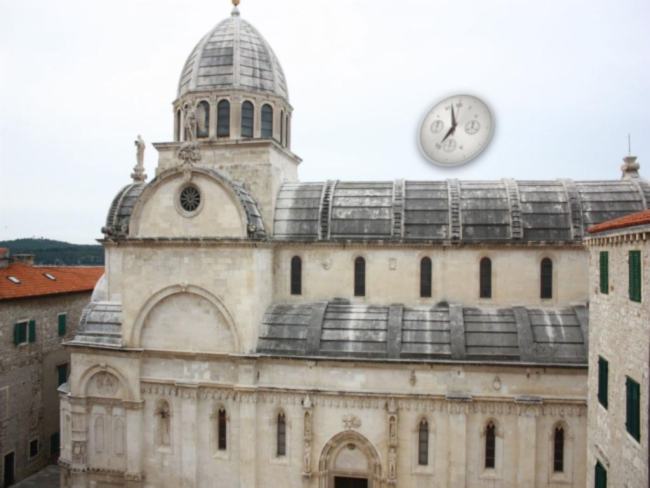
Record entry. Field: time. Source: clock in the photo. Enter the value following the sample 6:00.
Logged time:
6:57
